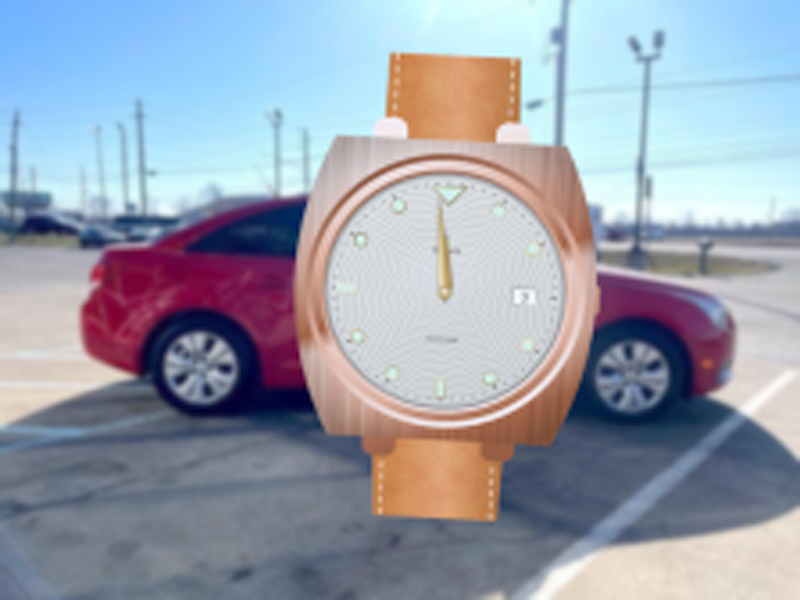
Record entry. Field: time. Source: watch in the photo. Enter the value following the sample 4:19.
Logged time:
11:59
